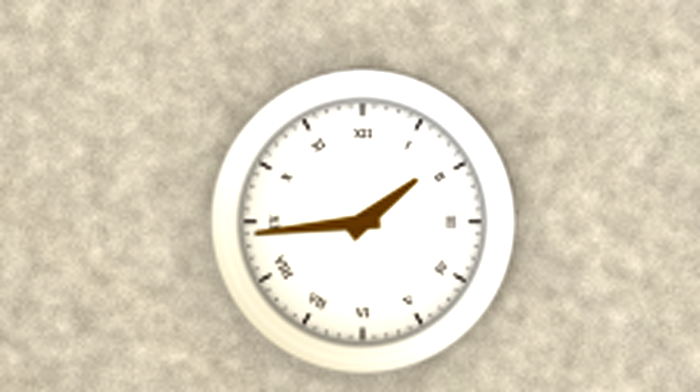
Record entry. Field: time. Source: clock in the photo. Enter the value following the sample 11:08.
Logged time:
1:44
